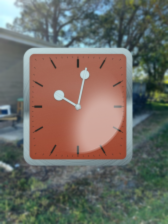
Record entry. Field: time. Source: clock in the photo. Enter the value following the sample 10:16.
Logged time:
10:02
